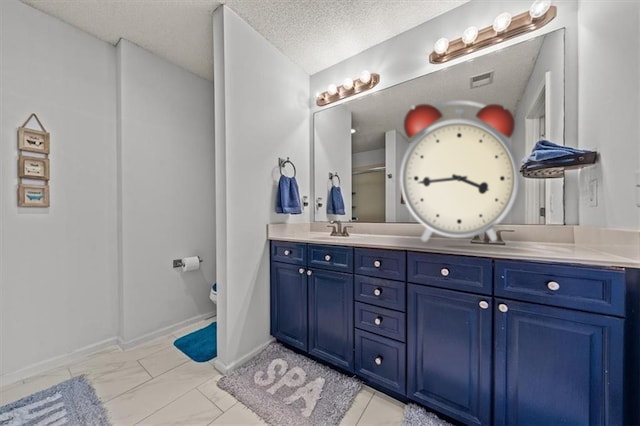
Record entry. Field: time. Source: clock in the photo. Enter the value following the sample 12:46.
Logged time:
3:44
